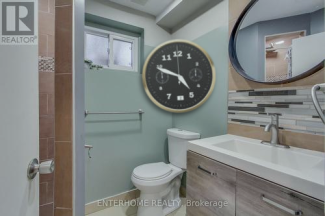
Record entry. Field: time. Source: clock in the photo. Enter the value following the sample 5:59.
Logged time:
4:49
